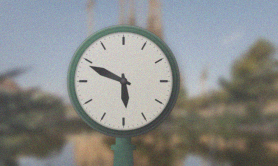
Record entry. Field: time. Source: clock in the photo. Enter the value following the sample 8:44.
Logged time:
5:49
